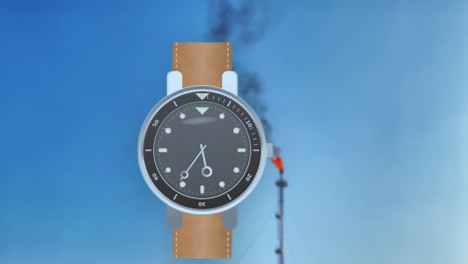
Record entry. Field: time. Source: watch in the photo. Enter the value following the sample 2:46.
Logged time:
5:36
